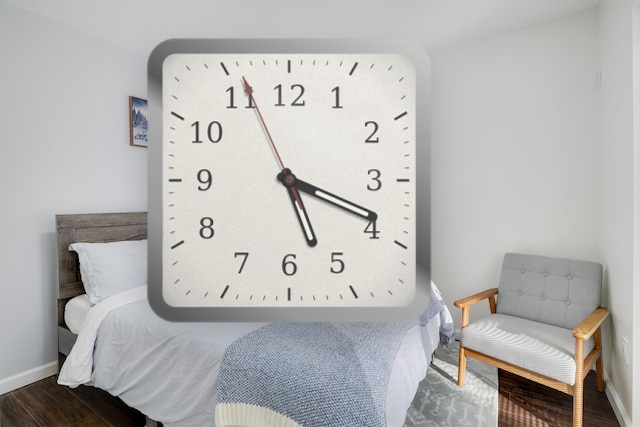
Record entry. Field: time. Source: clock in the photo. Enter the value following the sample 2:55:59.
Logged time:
5:18:56
